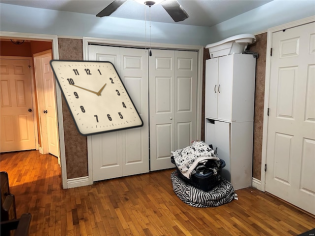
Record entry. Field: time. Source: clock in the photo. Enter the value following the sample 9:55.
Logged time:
1:49
